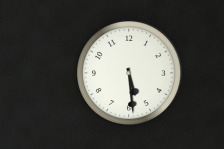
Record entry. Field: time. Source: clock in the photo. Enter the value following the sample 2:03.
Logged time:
5:29
